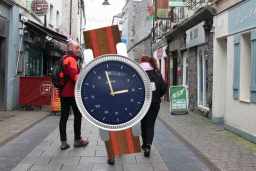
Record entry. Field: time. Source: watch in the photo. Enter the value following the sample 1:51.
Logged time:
2:59
